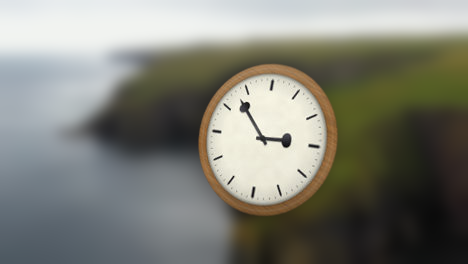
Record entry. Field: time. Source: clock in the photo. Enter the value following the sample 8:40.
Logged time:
2:53
